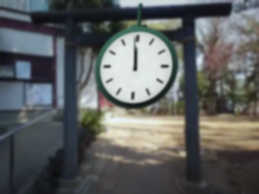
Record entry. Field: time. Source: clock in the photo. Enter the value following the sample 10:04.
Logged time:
11:59
